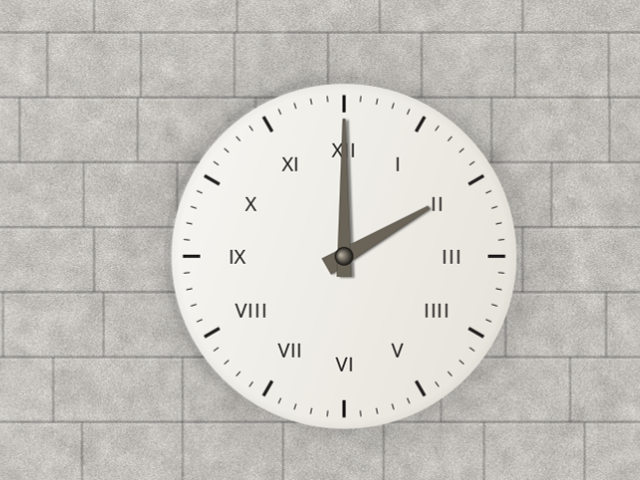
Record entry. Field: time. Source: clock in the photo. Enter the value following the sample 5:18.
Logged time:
2:00
